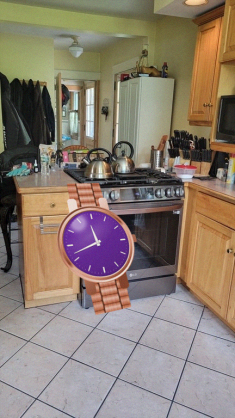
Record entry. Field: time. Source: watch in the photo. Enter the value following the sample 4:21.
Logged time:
11:42
